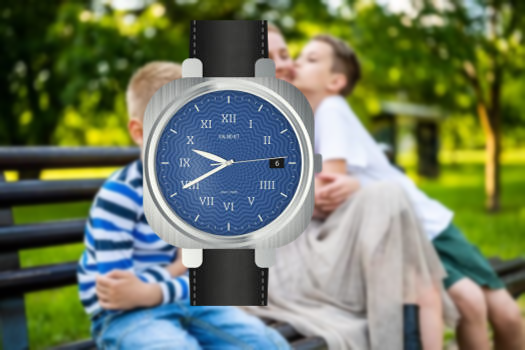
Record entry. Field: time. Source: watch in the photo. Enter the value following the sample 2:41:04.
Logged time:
9:40:14
